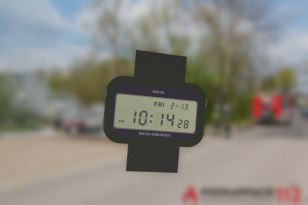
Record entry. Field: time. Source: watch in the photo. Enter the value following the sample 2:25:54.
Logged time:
10:14:28
